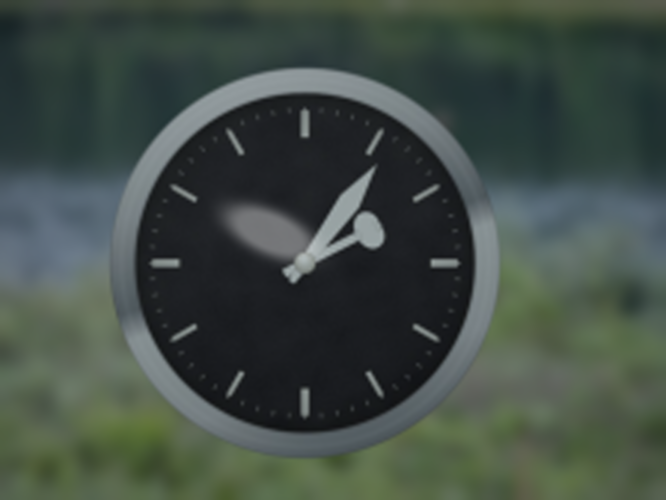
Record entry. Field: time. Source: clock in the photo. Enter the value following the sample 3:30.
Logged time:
2:06
